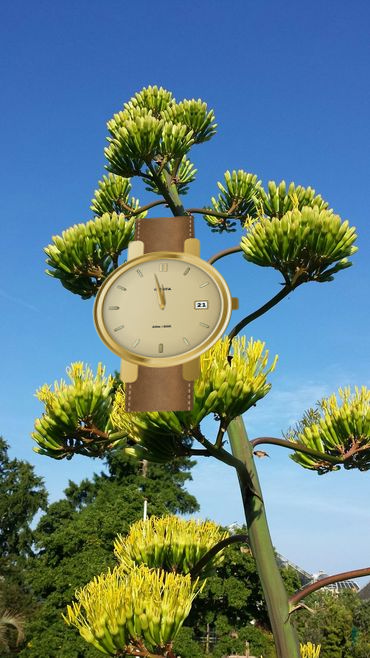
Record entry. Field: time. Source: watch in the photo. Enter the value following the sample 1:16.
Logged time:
11:58
